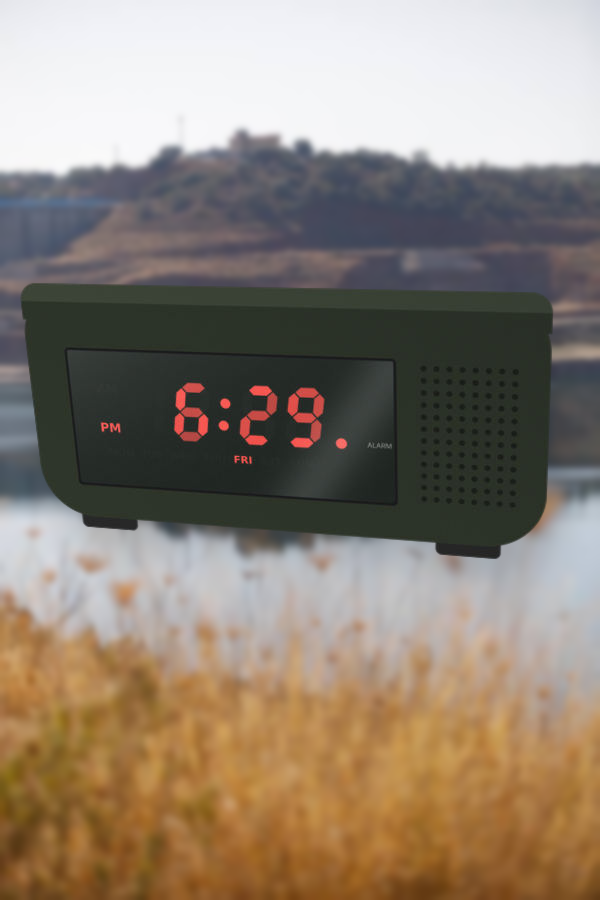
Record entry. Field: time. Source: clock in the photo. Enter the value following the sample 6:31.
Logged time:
6:29
